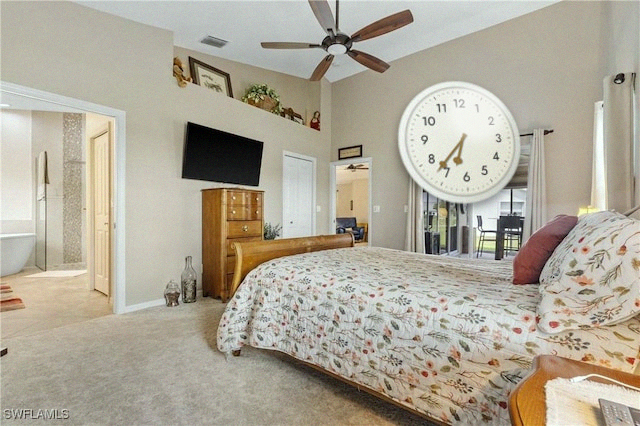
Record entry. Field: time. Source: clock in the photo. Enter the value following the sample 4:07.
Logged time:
6:37
